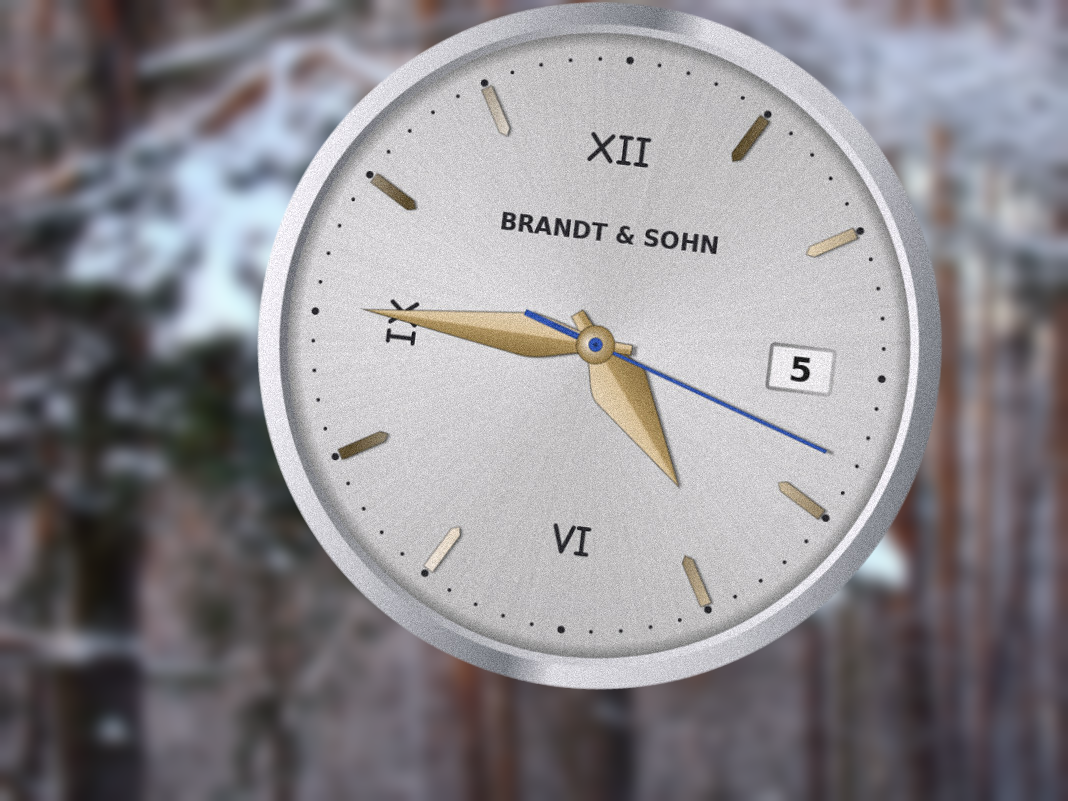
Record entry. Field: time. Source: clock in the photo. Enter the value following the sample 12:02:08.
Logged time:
4:45:18
